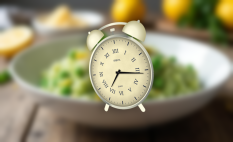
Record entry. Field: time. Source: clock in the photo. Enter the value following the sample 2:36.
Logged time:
7:16
